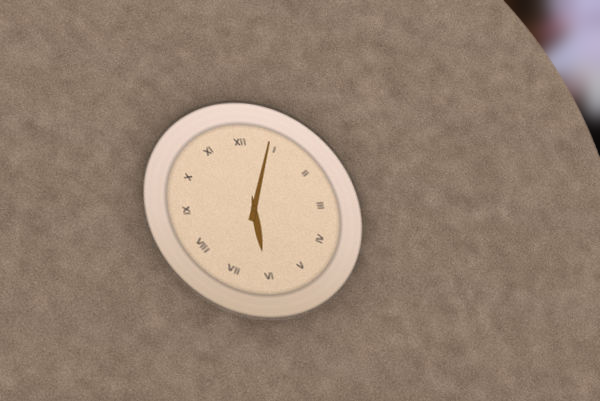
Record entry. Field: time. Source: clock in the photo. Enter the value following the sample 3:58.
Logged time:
6:04
